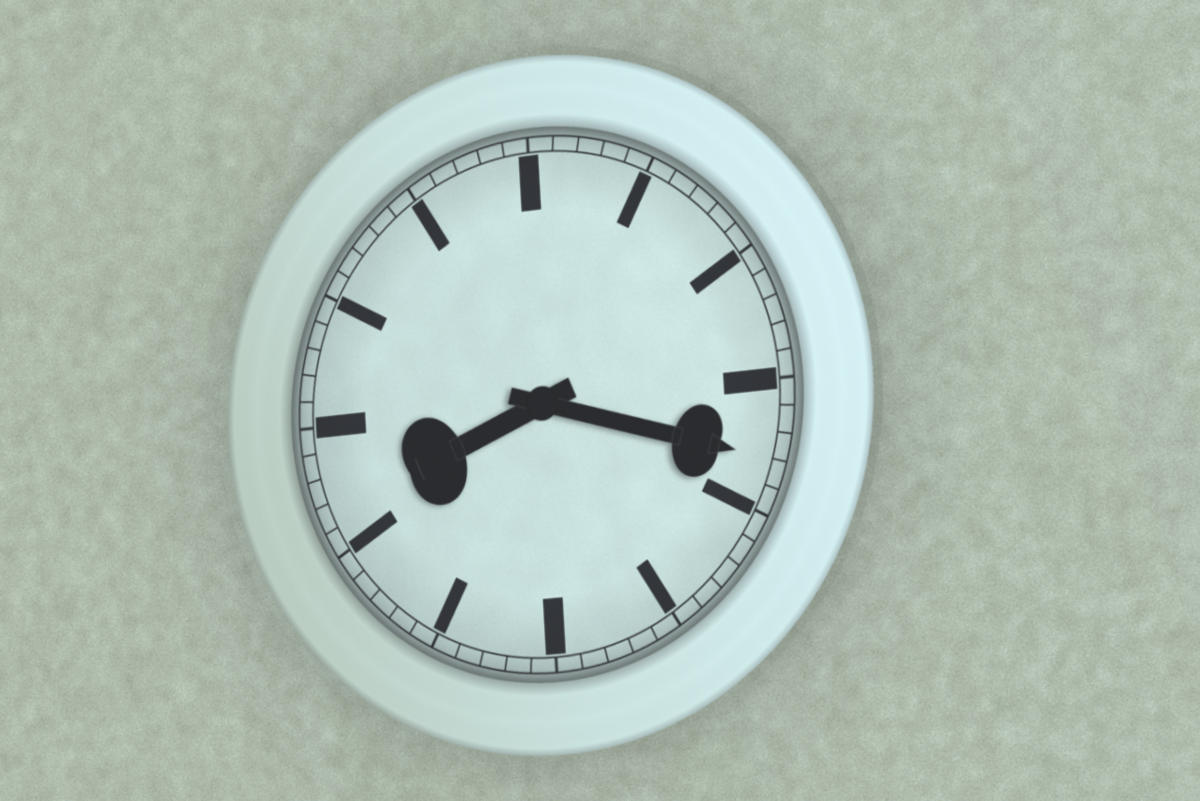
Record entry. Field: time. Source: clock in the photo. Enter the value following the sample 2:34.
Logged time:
8:18
